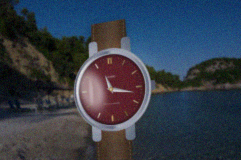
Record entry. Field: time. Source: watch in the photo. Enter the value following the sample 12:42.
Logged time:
11:17
